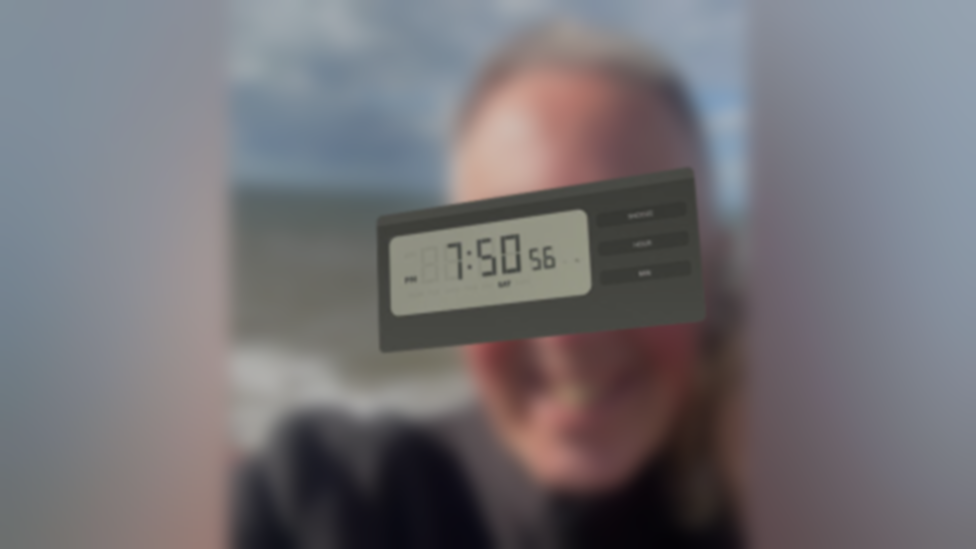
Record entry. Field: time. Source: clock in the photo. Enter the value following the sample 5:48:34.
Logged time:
7:50:56
